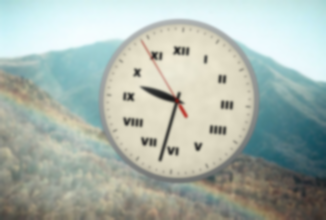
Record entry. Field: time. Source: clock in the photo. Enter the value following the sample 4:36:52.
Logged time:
9:31:54
